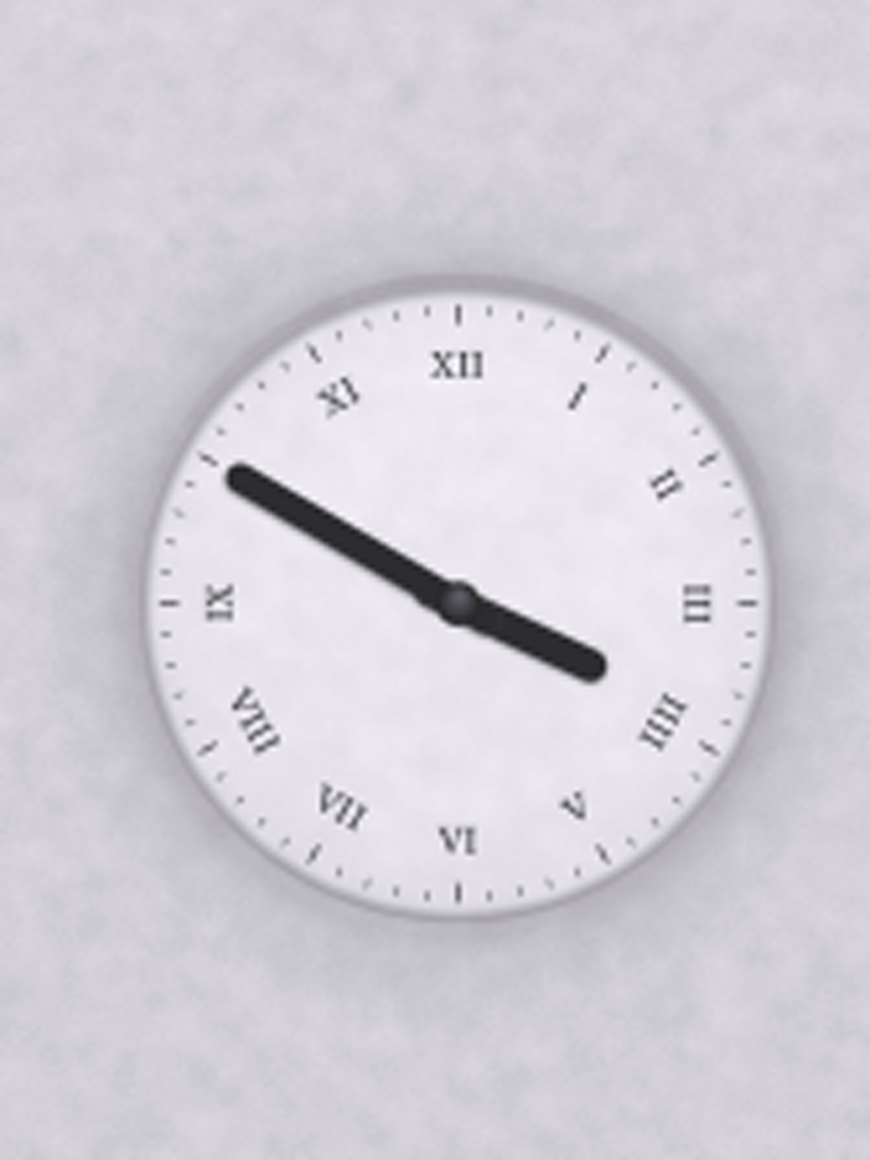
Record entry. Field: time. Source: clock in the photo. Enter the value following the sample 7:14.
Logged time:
3:50
